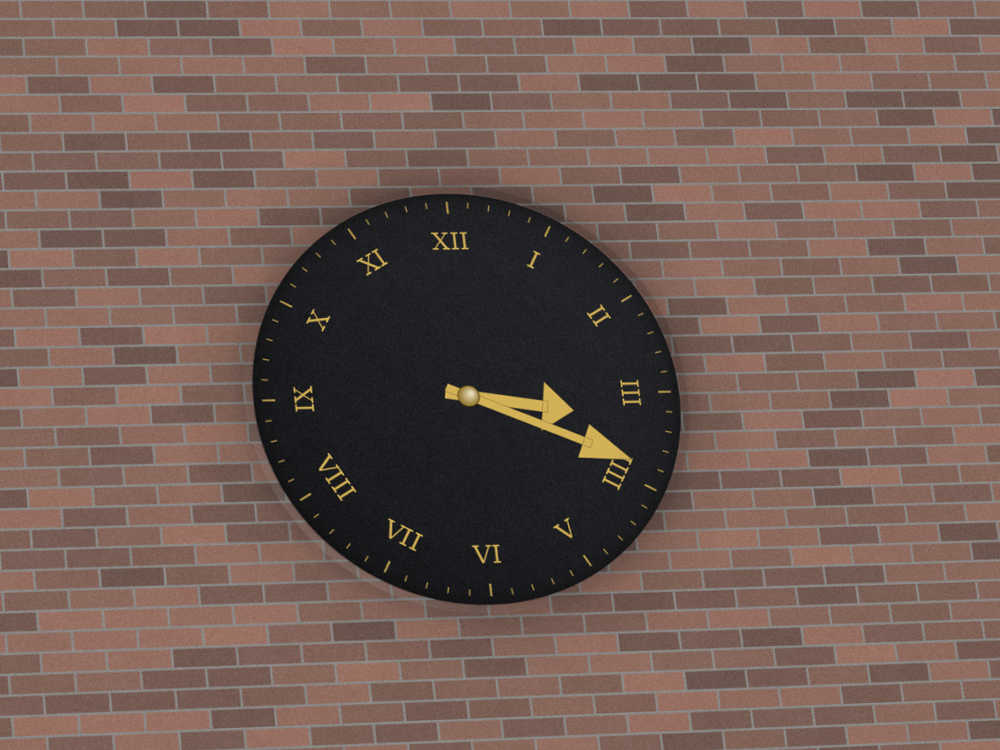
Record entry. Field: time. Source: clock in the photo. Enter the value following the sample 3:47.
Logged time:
3:19
